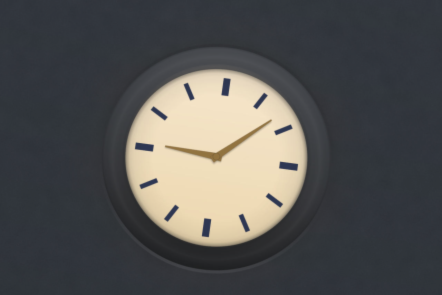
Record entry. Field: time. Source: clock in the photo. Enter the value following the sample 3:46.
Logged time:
9:08
